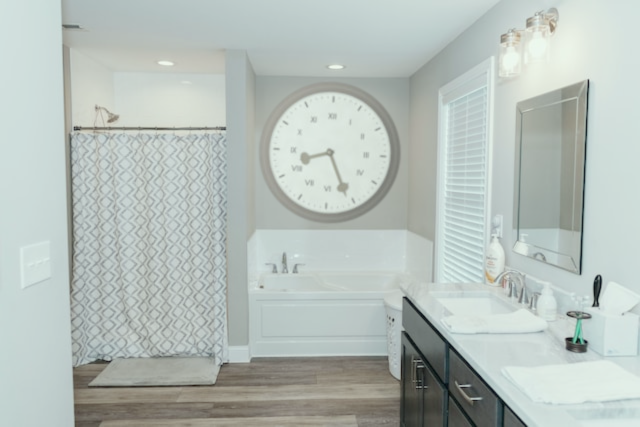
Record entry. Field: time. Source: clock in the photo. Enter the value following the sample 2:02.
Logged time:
8:26
